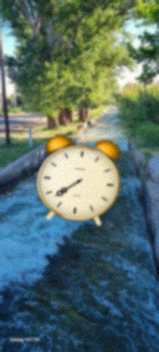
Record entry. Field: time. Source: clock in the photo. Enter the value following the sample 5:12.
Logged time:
7:38
